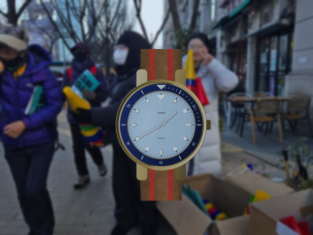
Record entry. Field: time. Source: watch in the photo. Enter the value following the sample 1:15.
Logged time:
1:40
